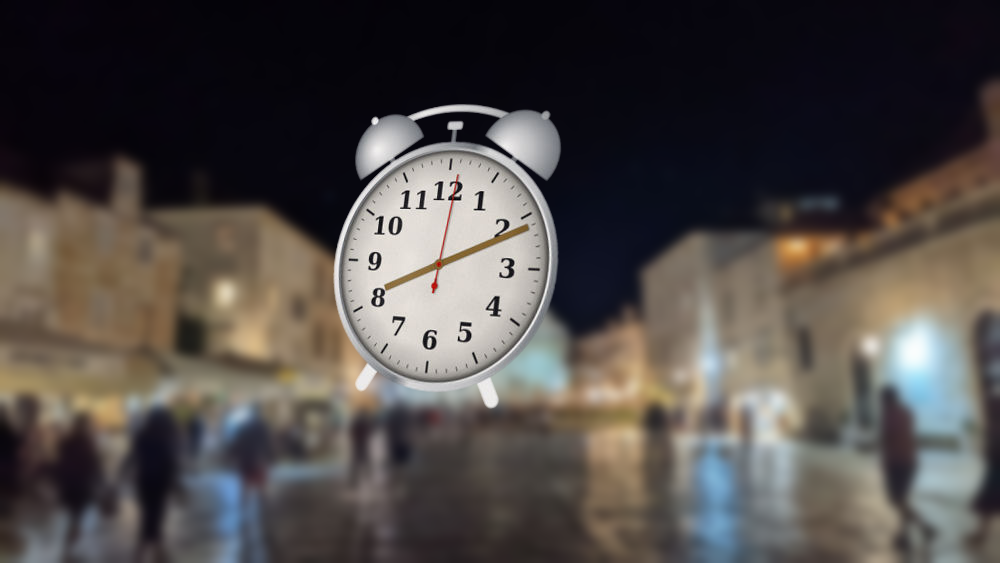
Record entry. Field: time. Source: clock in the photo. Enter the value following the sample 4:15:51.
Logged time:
8:11:01
